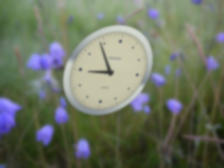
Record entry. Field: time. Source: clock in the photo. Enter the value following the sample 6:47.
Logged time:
8:54
